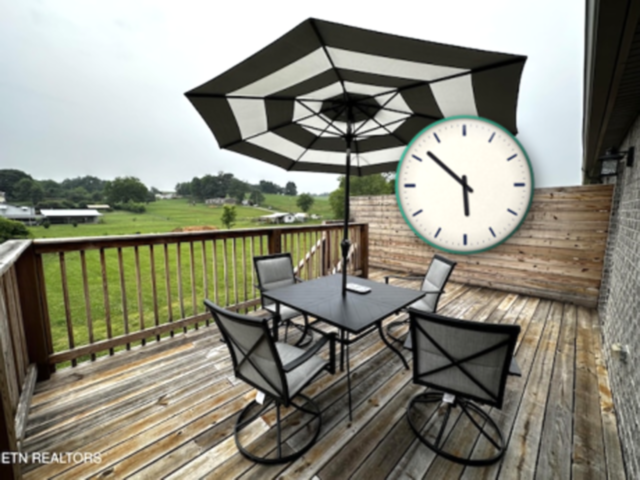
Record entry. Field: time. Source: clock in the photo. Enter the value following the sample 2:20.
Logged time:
5:52
